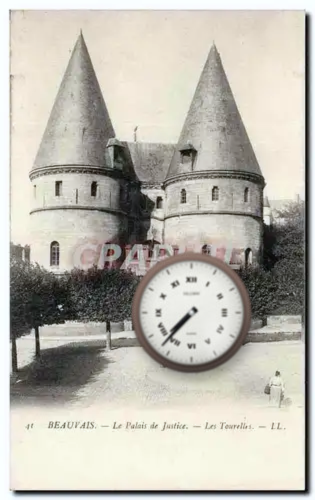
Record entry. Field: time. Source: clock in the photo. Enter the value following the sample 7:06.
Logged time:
7:37
